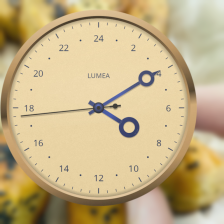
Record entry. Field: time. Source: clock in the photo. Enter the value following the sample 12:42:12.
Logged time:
8:09:44
